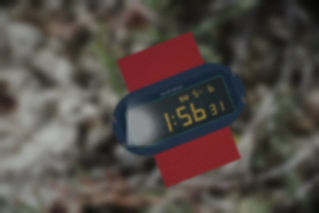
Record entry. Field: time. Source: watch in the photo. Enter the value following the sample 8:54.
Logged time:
1:56
